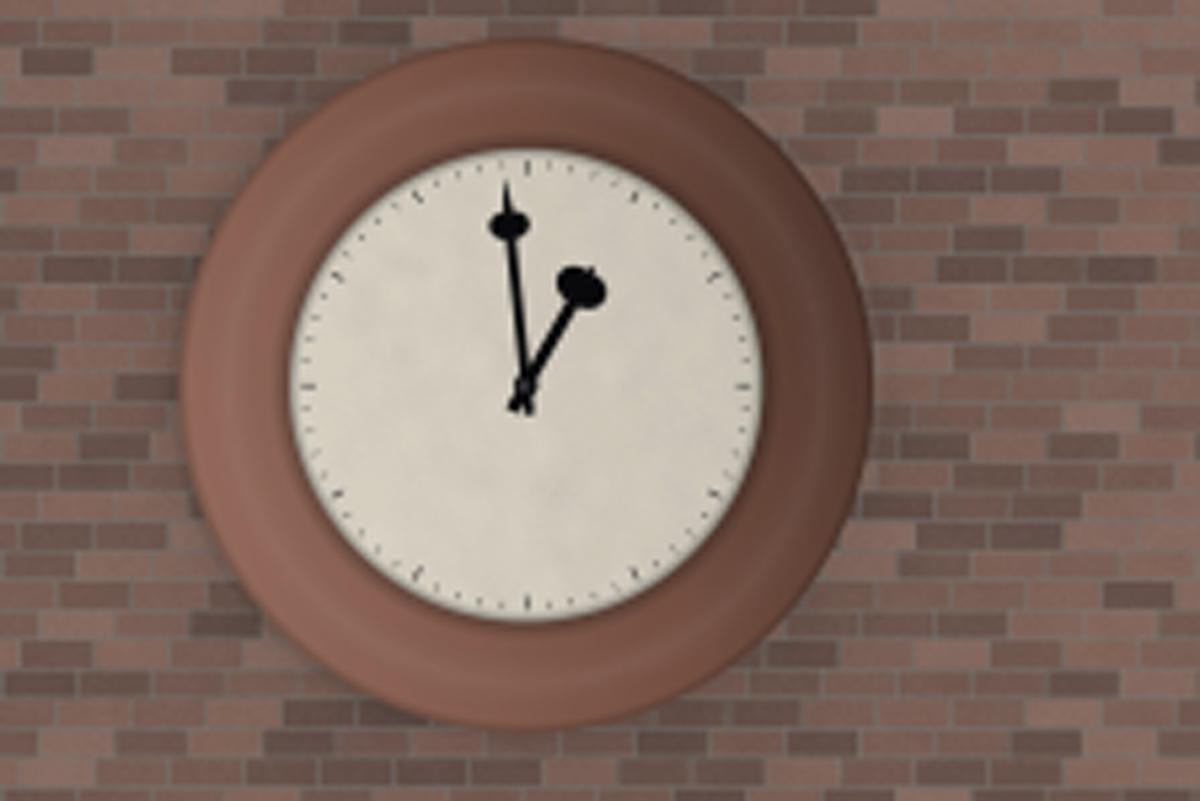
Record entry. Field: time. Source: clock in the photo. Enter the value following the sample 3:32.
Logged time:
12:59
